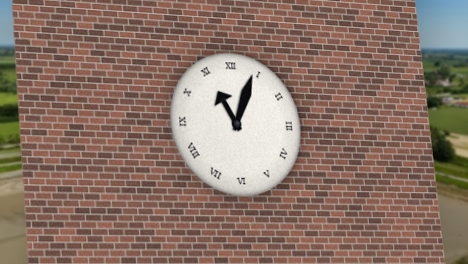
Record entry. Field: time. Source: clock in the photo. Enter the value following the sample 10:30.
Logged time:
11:04
